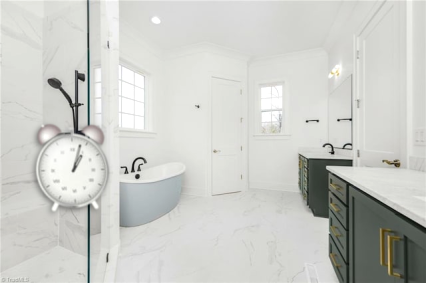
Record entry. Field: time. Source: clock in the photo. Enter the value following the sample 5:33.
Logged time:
1:03
